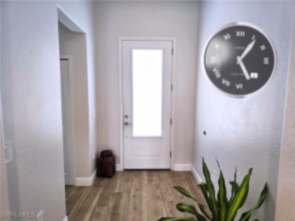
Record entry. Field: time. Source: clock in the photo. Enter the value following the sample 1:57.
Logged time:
5:06
